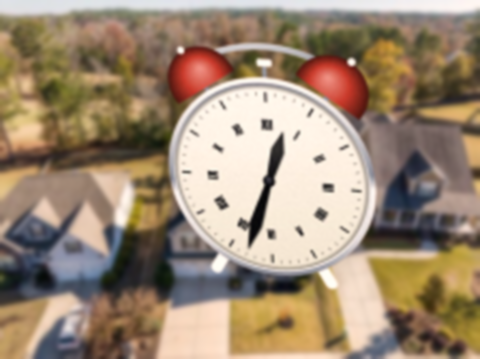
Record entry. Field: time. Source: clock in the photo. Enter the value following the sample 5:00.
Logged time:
12:33
